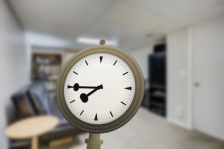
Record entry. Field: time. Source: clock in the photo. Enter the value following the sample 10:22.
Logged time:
7:45
